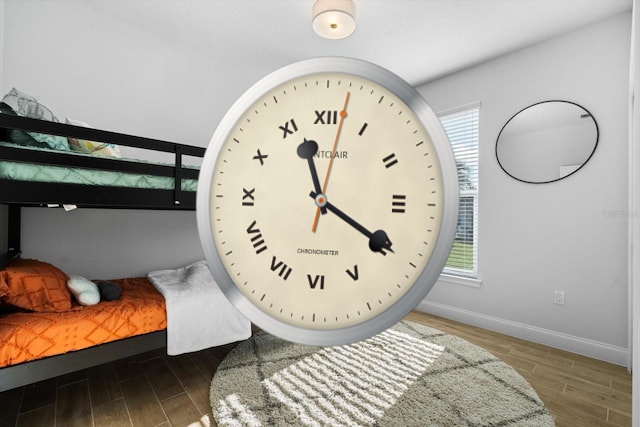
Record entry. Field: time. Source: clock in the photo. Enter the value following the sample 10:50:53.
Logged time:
11:20:02
